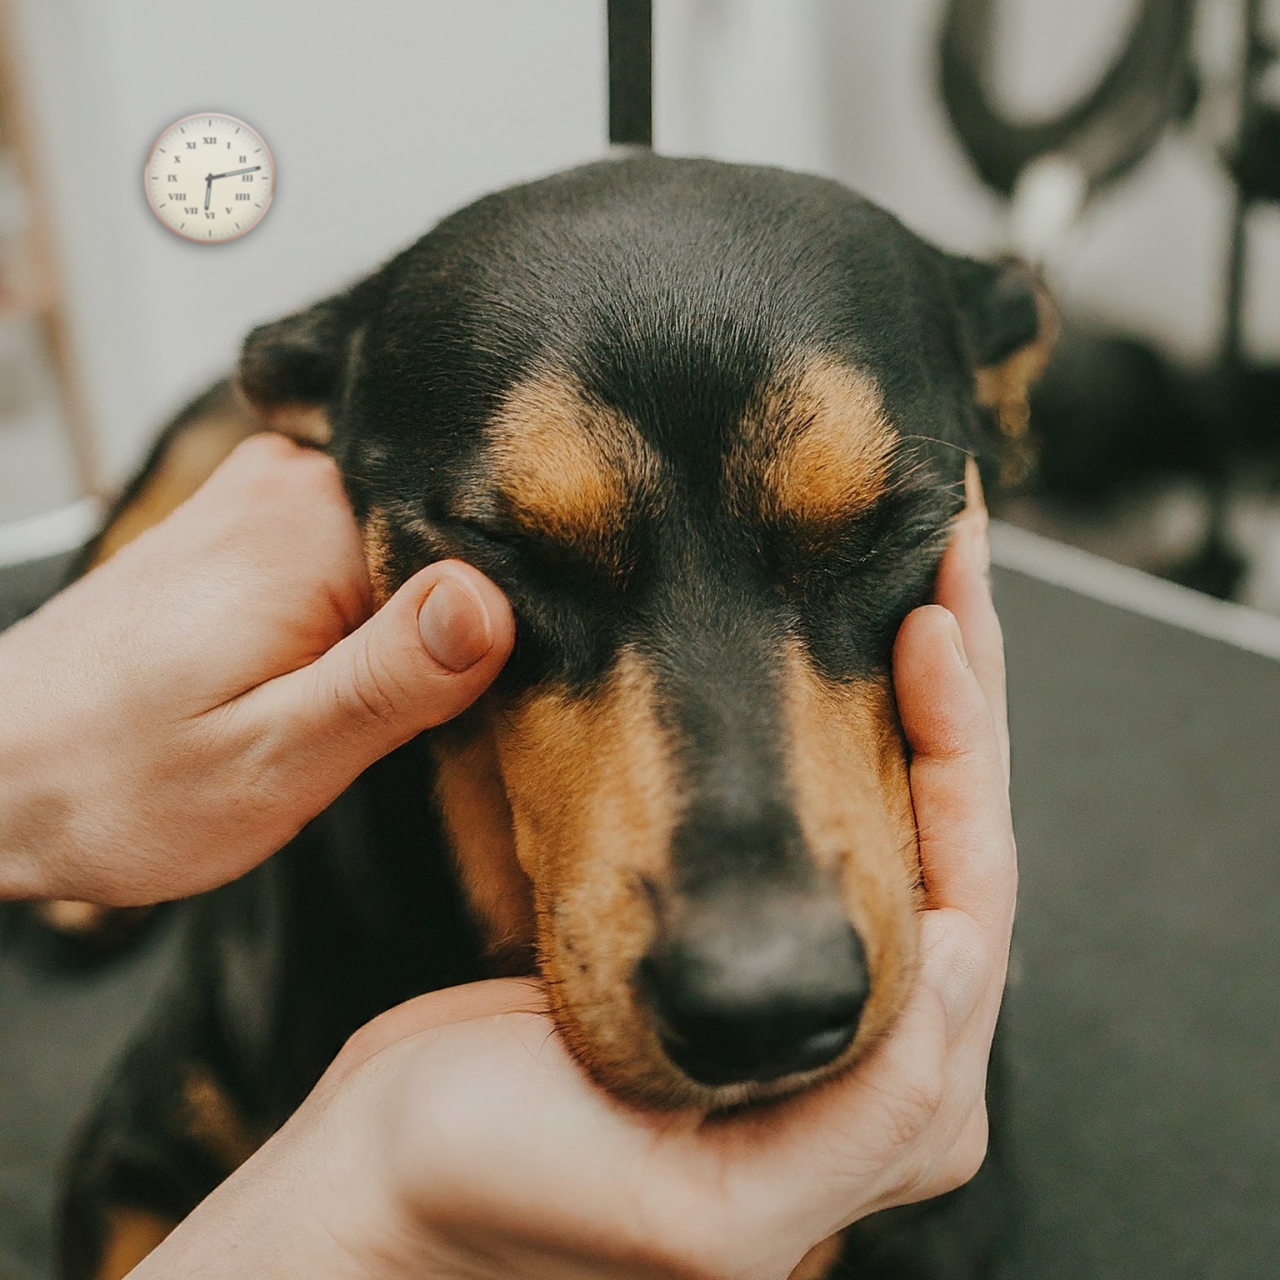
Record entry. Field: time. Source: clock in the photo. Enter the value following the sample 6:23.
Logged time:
6:13
